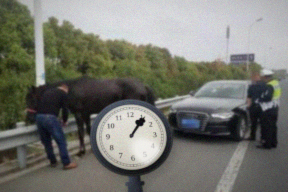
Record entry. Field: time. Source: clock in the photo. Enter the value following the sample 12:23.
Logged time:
1:06
